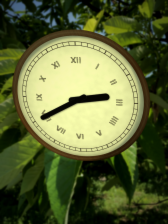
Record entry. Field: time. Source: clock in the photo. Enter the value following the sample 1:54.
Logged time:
2:40
